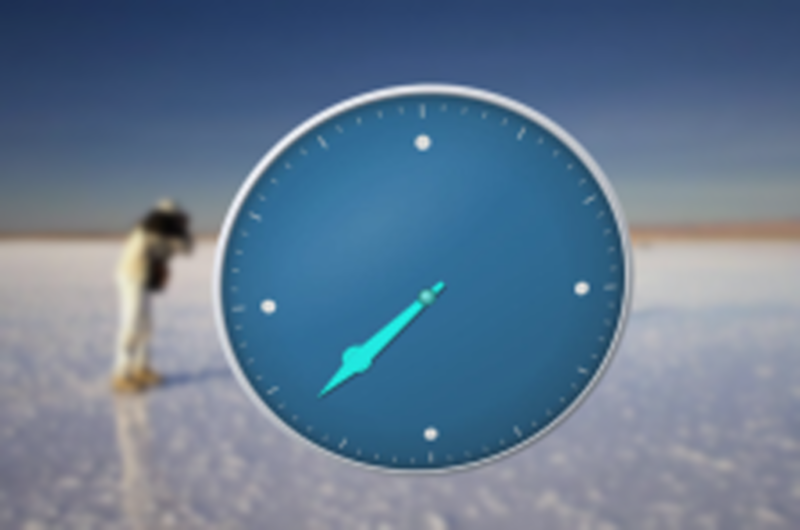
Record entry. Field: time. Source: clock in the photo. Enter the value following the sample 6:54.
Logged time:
7:38
